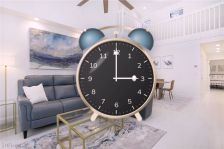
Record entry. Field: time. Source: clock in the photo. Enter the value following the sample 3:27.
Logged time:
3:00
